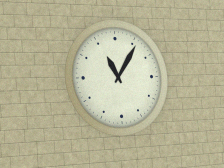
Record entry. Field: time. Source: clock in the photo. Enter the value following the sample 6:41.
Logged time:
11:06
